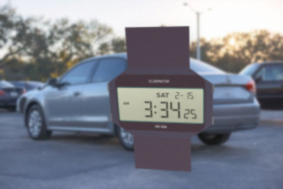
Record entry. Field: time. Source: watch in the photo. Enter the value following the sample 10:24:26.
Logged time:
3:34:25
